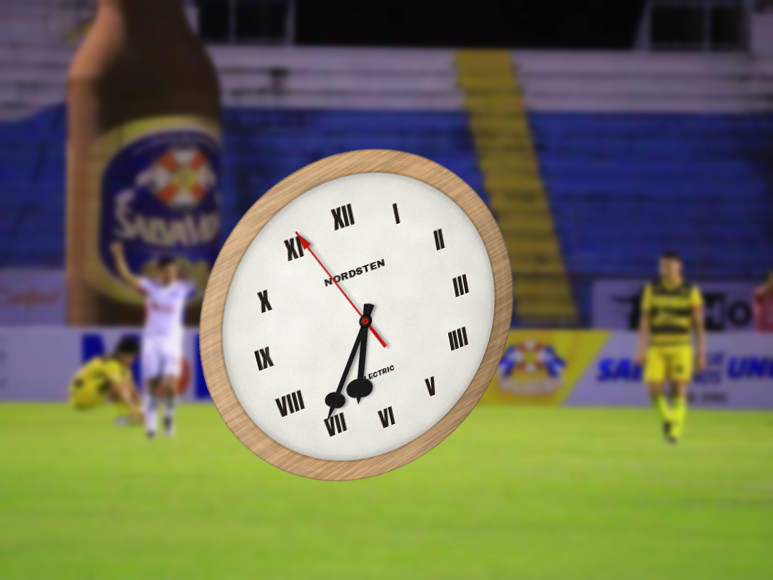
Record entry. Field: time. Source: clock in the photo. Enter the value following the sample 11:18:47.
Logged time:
6:35:56
